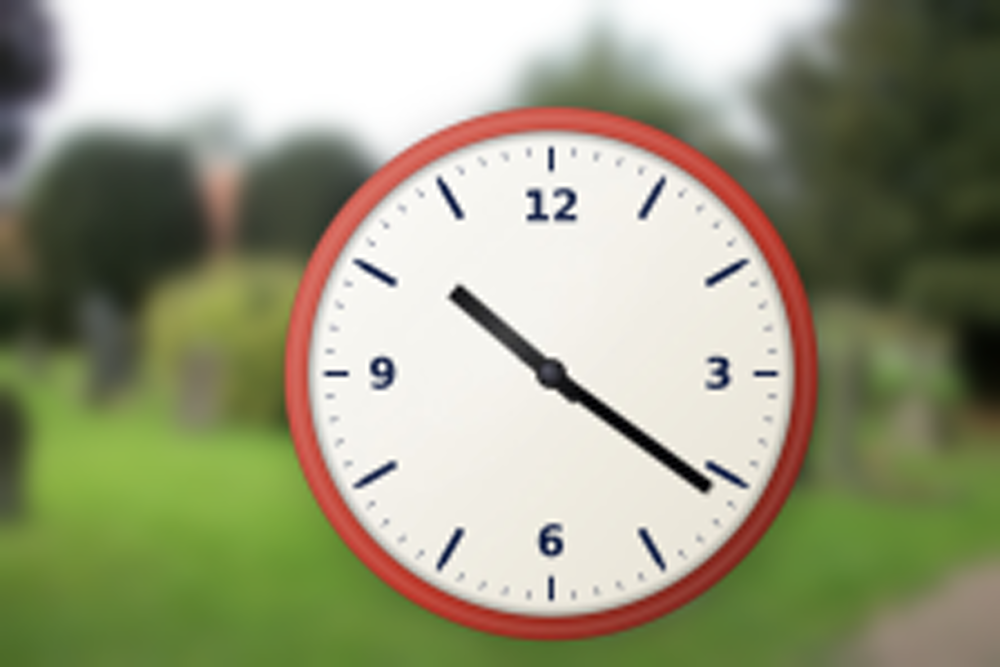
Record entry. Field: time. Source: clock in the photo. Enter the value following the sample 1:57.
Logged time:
10:21
